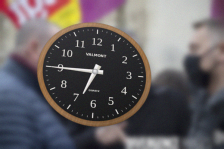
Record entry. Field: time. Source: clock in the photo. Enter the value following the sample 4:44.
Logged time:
6:45
